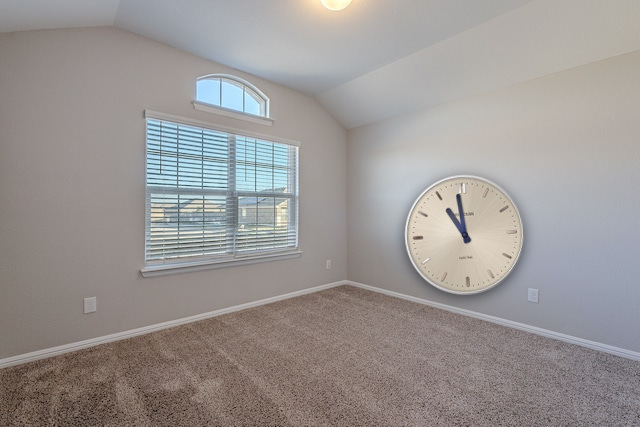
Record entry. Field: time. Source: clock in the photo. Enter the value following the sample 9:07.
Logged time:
10:59
